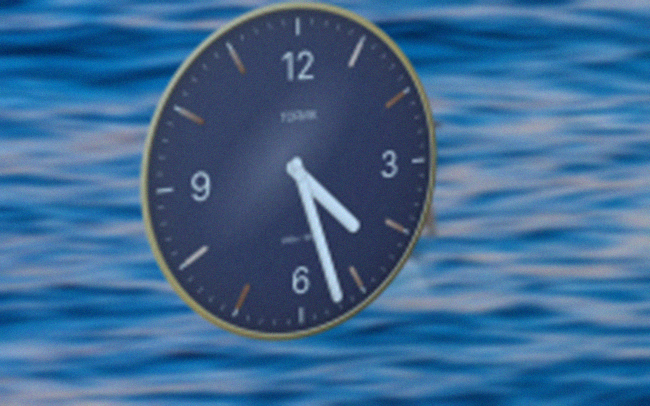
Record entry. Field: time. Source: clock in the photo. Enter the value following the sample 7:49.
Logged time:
4:27
